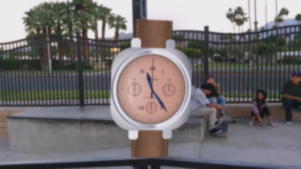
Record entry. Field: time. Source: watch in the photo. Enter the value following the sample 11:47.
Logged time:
11:24
